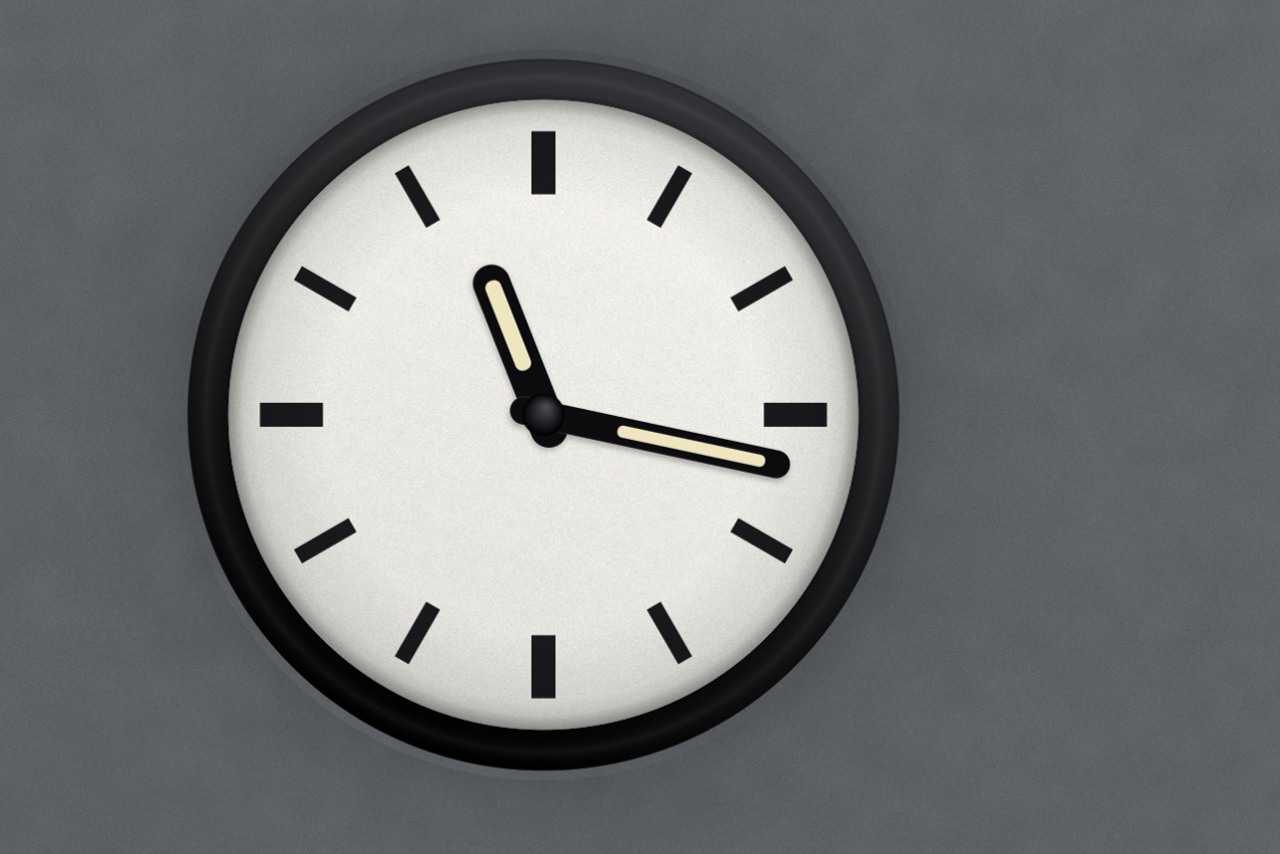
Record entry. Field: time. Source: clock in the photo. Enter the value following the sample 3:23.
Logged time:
11:17
